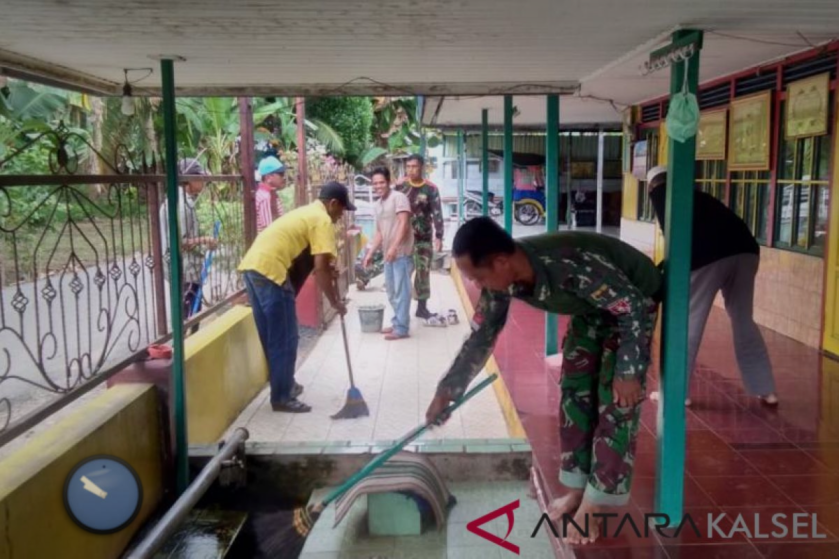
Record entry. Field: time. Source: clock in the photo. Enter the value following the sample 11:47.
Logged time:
9:51
